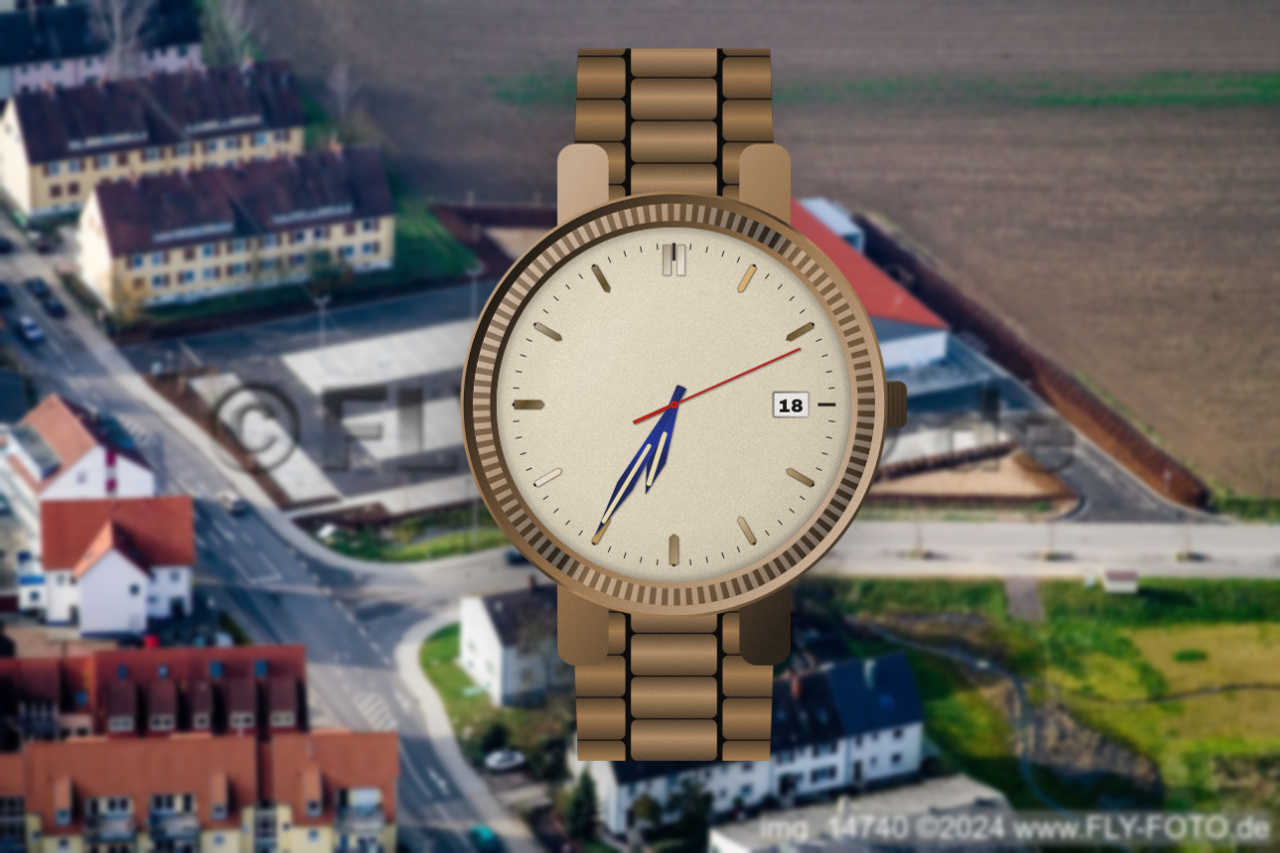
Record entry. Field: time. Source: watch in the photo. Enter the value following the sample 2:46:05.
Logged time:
6:35:11
